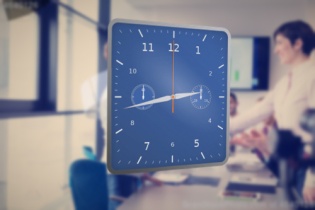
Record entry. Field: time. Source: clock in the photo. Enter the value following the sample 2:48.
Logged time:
2:43
